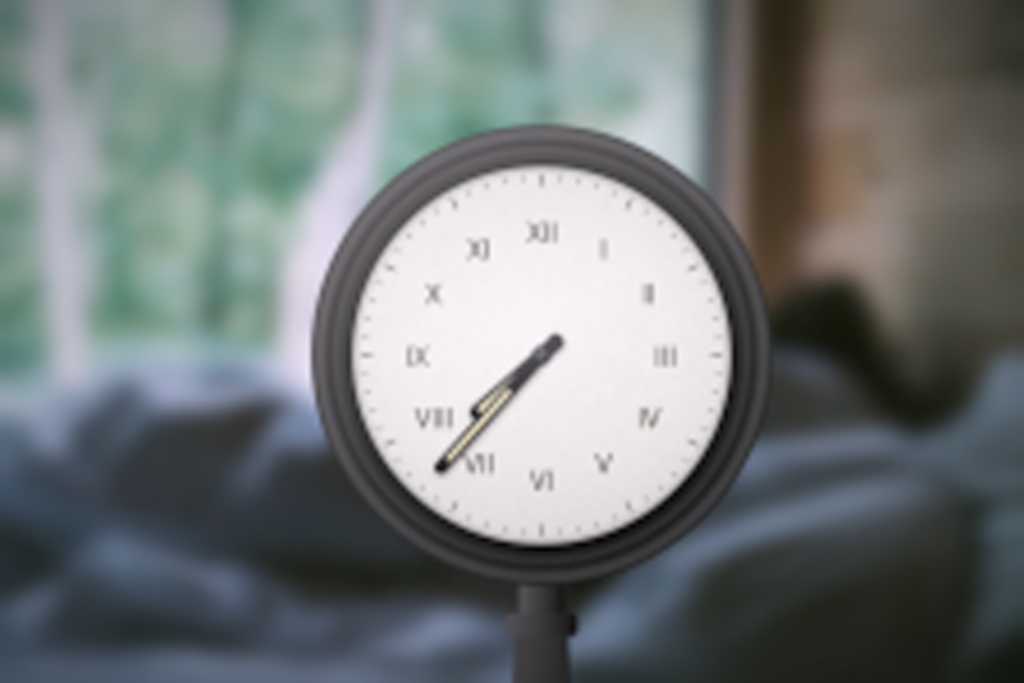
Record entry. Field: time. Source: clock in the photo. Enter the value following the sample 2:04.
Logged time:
7:37
